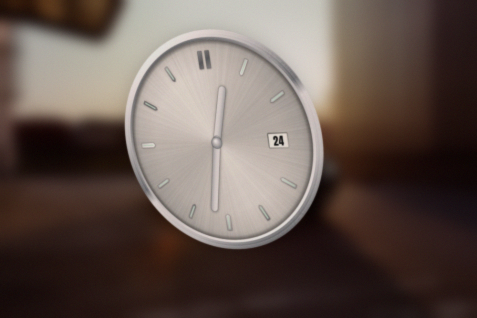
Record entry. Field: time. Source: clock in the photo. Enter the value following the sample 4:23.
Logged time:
12:32
